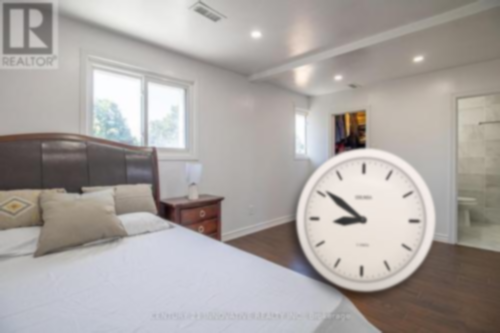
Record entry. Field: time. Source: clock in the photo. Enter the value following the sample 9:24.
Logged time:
8:51
